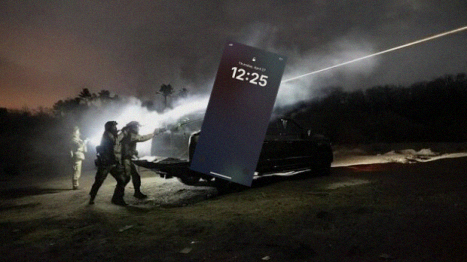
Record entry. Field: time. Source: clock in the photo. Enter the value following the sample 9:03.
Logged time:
12:25
